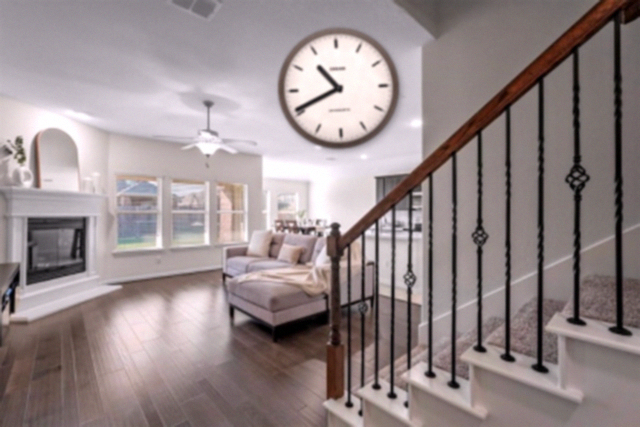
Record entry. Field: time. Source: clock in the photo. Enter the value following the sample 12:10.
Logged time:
10:41
